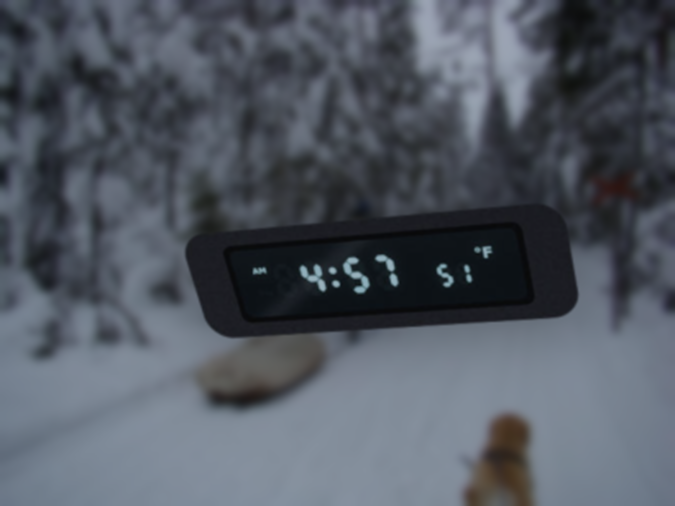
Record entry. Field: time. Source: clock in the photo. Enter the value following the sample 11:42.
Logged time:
4:57
